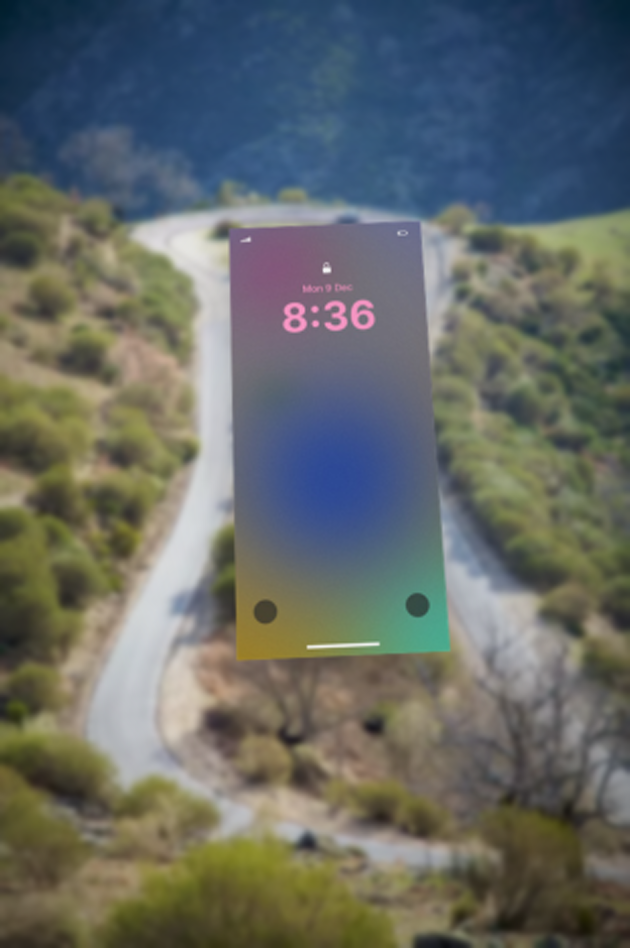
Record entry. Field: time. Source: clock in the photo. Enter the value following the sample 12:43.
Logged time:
8:36
